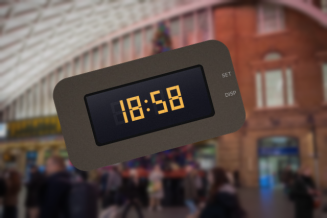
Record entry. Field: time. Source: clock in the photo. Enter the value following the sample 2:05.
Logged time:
18:58
